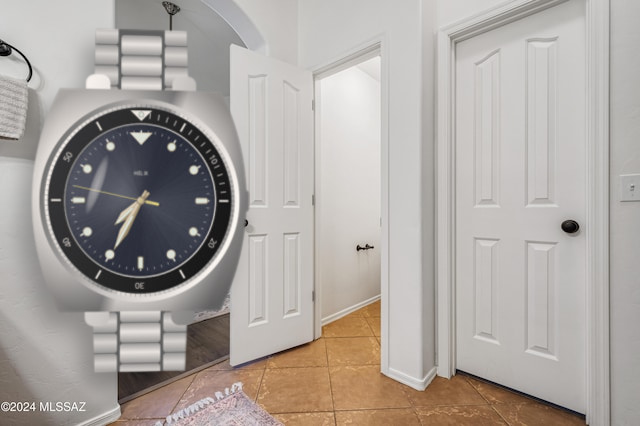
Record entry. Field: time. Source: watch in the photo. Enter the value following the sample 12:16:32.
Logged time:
7:34:47
